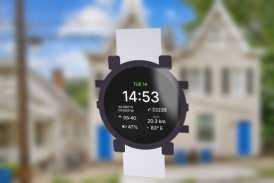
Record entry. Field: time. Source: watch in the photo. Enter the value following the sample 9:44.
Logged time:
14:53
